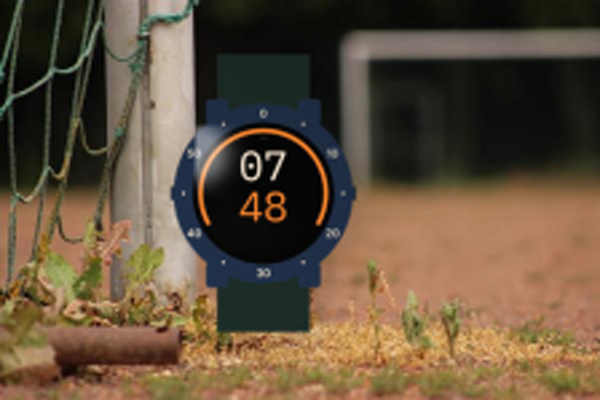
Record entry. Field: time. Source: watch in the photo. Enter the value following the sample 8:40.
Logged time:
7:48
